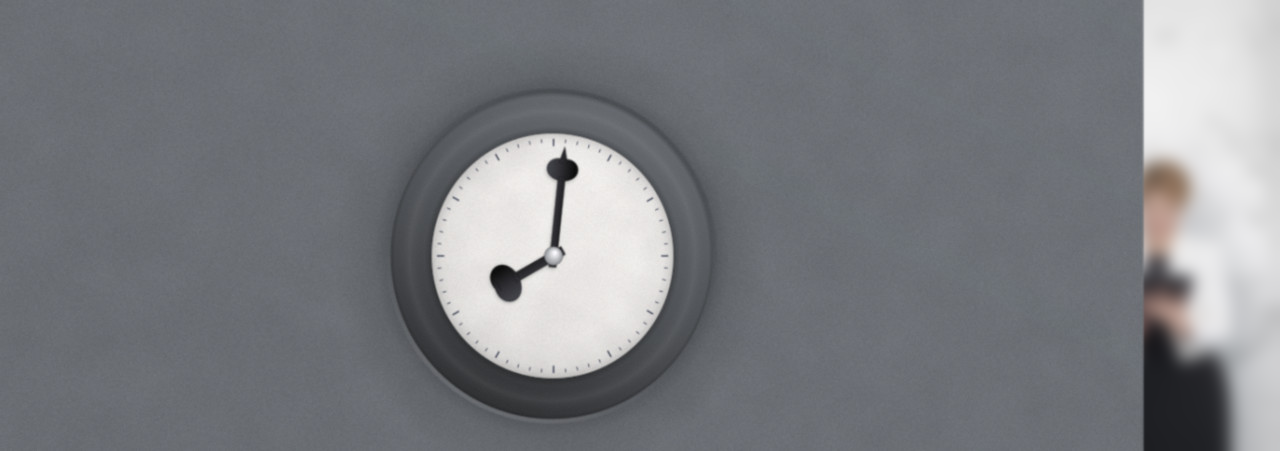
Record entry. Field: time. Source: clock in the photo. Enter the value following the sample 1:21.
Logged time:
8:01
